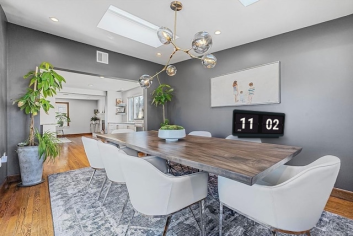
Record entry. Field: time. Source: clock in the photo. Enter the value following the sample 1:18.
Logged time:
11:02
